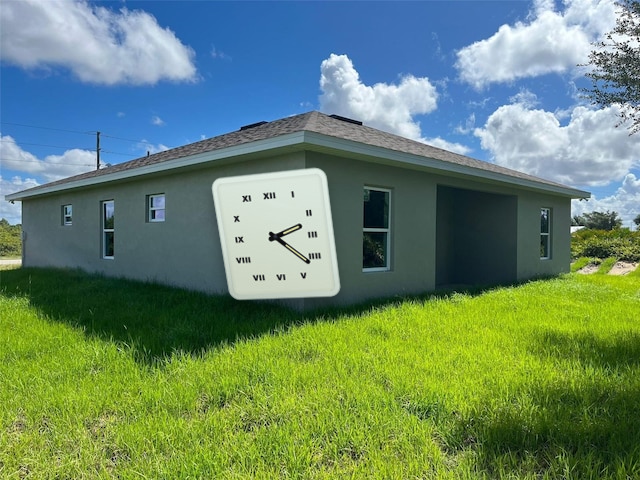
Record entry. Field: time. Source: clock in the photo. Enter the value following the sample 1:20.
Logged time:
2:22
